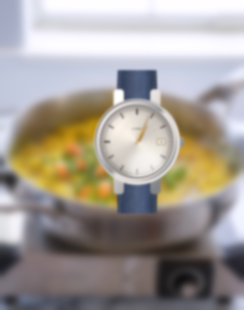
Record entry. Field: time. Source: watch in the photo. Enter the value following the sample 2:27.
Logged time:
1:04
